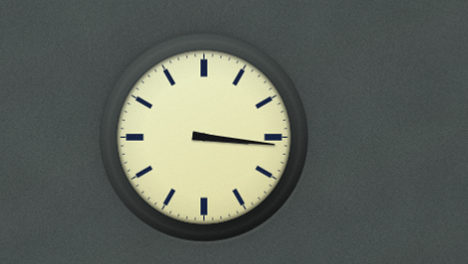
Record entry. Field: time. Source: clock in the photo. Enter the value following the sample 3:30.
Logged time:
3:16
